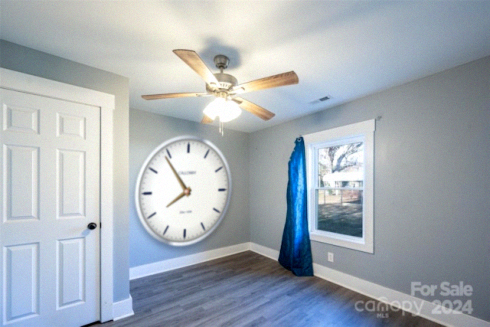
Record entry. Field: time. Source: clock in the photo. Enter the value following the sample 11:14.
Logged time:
7:54
